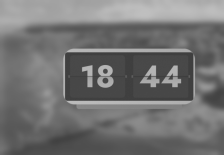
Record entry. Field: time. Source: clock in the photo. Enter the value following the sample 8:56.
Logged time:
18:44
